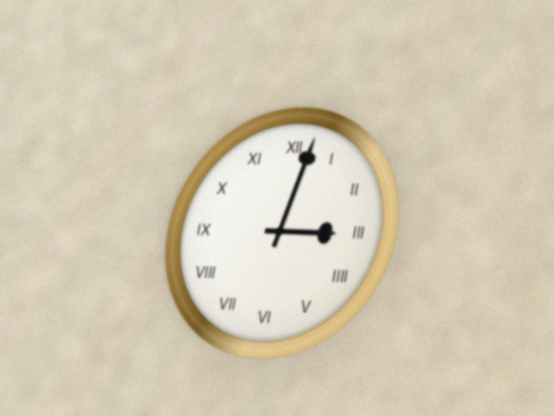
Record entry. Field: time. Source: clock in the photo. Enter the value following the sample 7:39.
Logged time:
3:02
